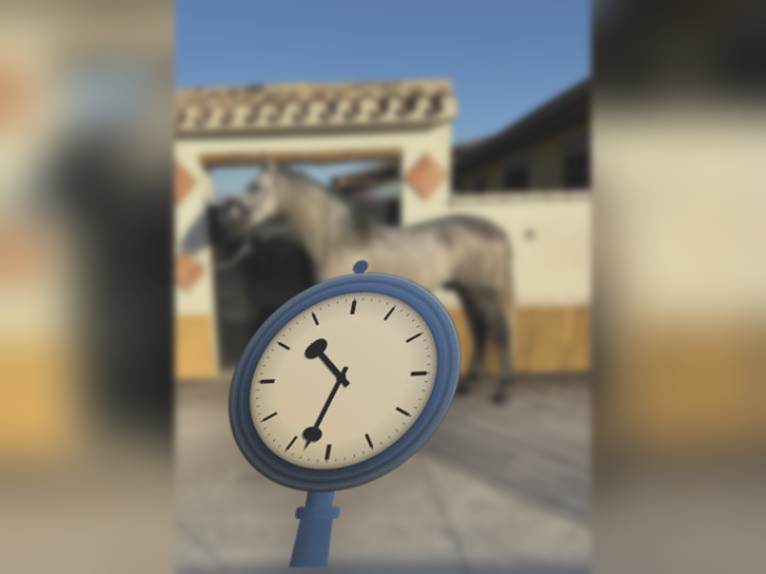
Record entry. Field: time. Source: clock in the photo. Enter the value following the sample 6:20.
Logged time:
10:33
